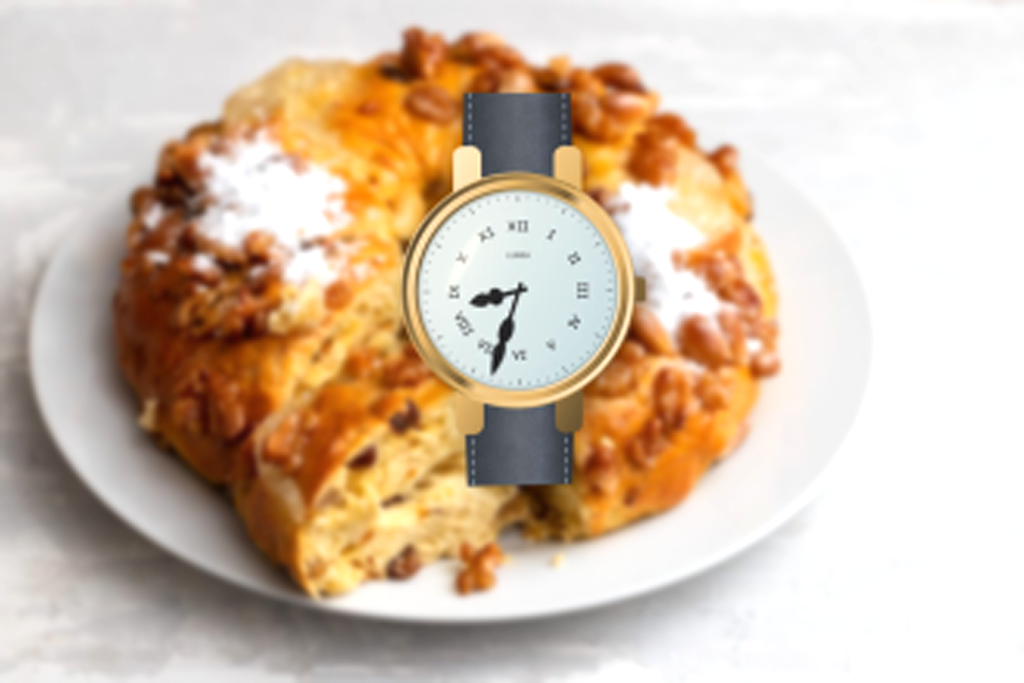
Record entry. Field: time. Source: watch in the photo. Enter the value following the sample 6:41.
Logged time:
8:33
